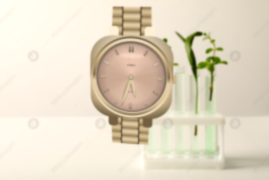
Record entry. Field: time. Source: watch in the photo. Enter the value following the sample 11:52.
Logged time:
5:33
